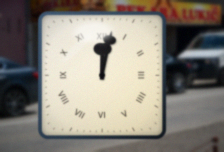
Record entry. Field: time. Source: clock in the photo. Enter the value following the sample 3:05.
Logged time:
12:02
